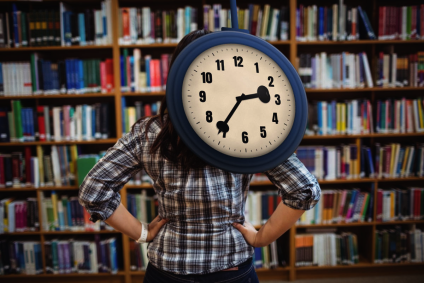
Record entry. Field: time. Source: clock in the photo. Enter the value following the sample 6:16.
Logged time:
2:36
